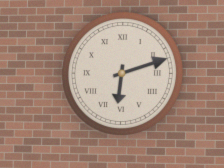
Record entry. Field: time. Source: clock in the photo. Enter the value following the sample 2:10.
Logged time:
6:12
